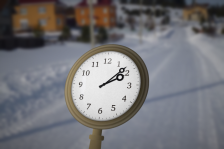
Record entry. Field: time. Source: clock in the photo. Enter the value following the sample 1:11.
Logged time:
2:08
